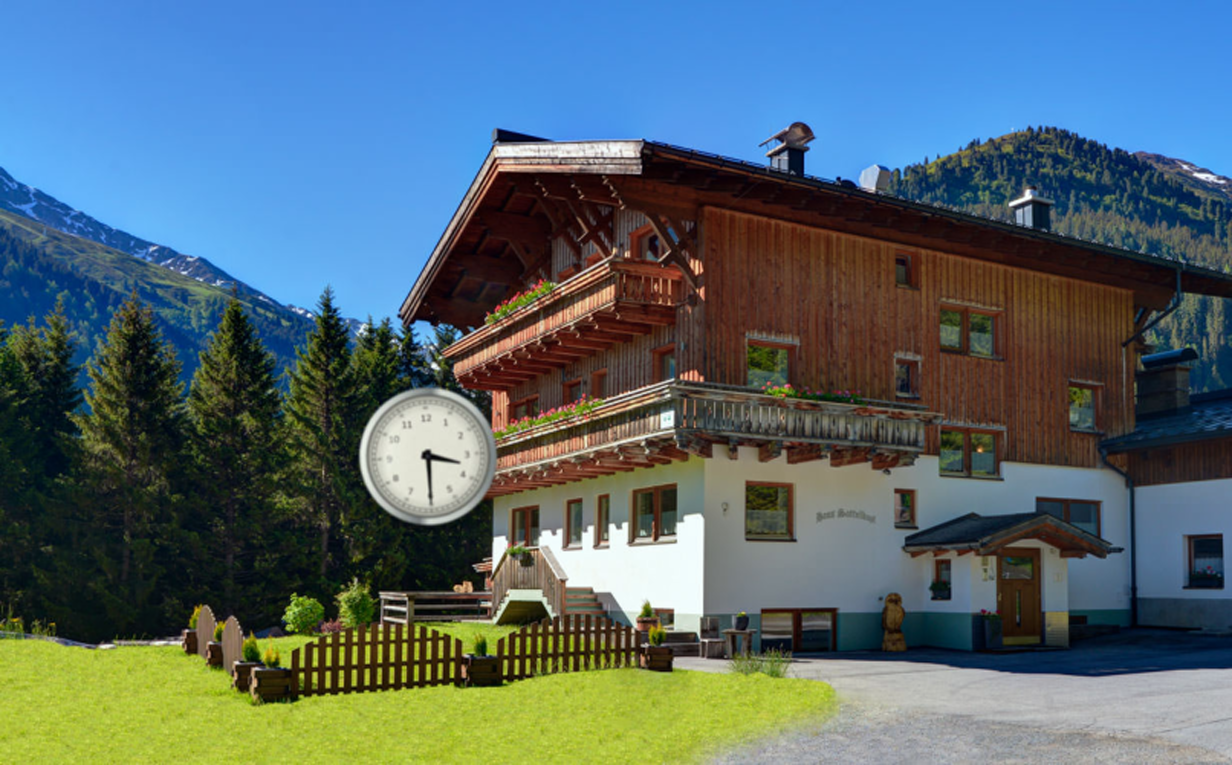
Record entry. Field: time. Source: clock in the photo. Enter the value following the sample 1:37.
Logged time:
3:30
